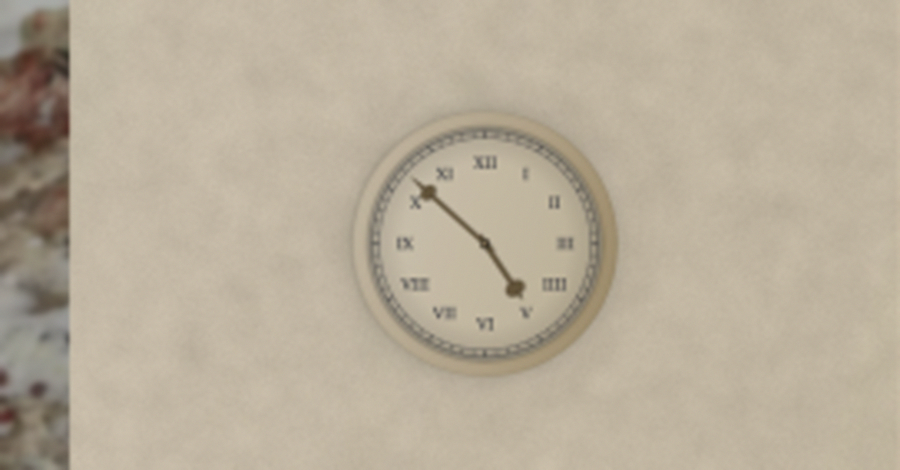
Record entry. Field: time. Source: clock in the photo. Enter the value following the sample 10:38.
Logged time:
4:52
